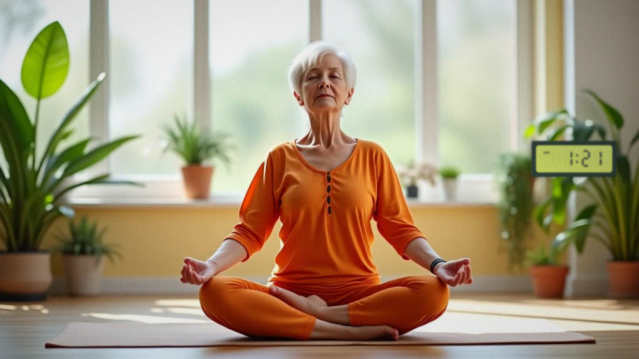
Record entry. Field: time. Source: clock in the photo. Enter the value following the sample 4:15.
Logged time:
1:21
